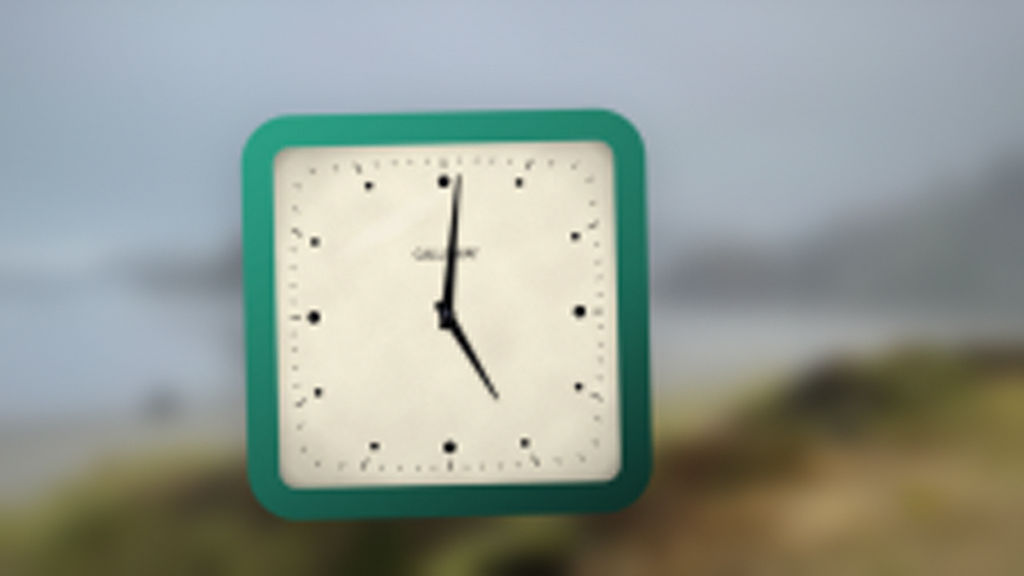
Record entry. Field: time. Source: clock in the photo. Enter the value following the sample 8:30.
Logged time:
5:01
